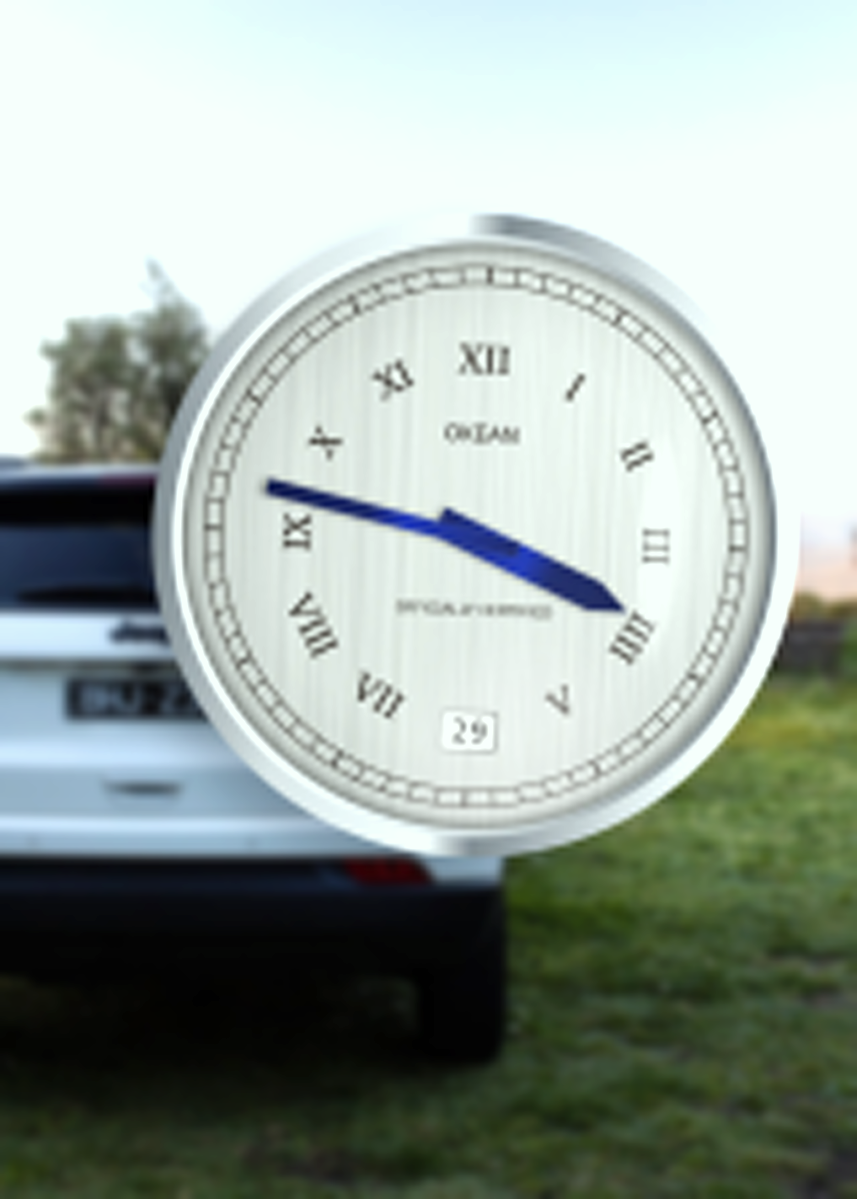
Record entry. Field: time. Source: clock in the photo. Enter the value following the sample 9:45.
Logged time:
3:47
